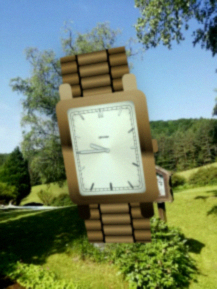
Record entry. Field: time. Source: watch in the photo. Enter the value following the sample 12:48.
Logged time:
9:45
